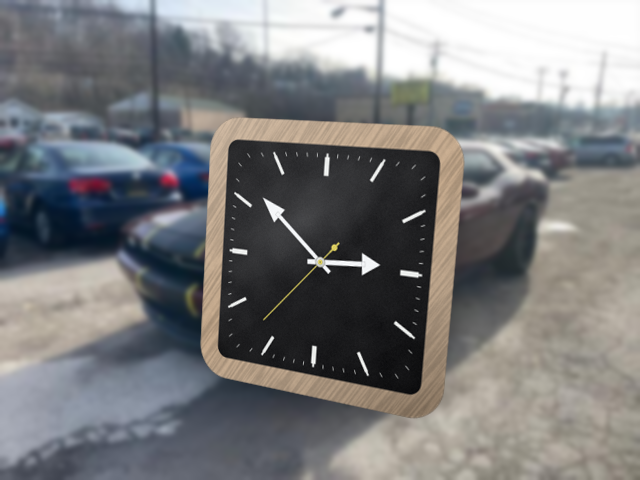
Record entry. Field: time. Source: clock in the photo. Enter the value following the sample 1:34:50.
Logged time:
2:51:37
